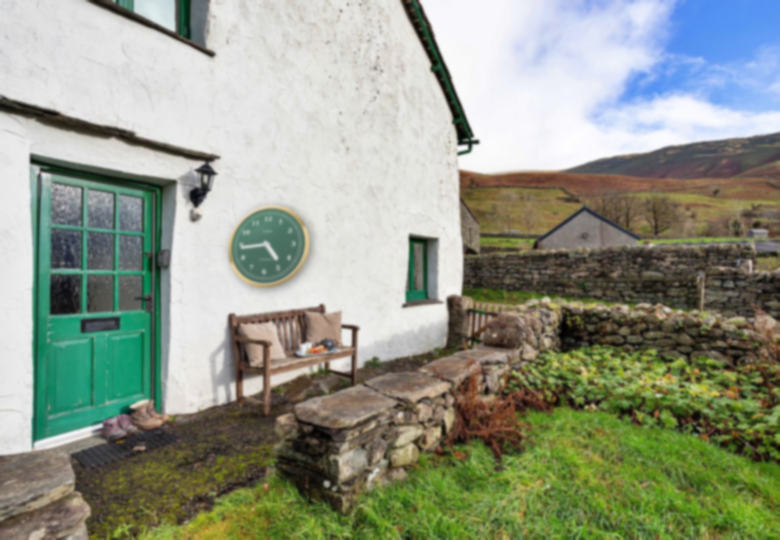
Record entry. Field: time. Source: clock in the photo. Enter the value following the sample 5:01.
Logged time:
4:44
